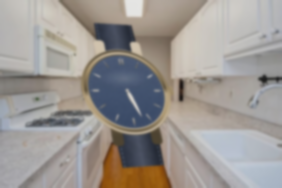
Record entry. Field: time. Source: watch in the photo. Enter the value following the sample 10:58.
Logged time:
5:27
